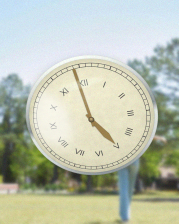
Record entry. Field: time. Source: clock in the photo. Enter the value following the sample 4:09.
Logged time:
4:59
